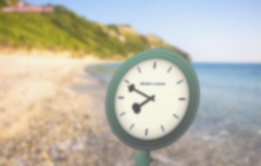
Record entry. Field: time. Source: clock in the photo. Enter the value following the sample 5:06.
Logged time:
7:49
